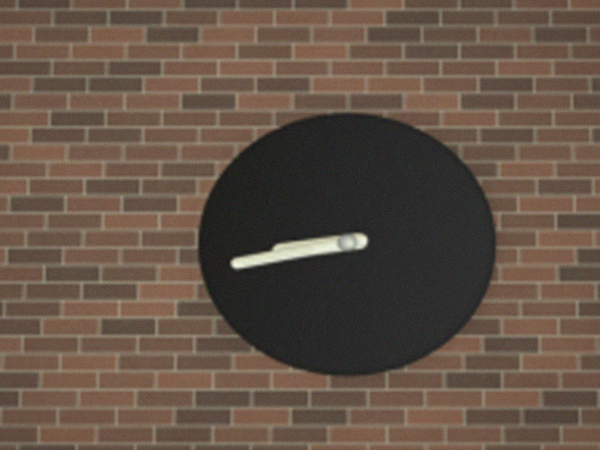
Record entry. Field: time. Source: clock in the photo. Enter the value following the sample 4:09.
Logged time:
8:43
